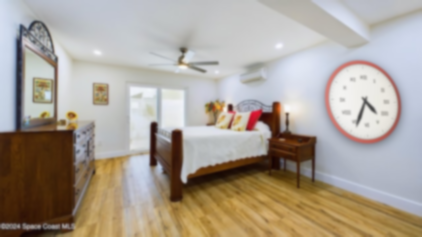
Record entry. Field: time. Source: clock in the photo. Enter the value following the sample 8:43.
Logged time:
4:34
